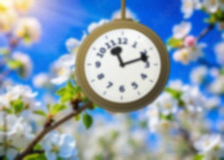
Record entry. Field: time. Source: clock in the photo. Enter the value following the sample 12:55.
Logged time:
11:12
